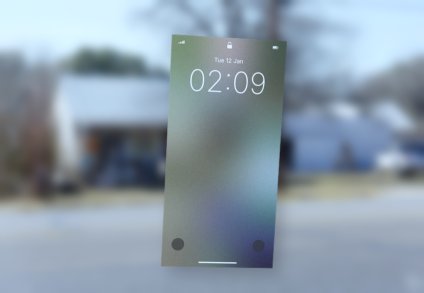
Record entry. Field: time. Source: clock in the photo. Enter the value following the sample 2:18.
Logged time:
2:09
